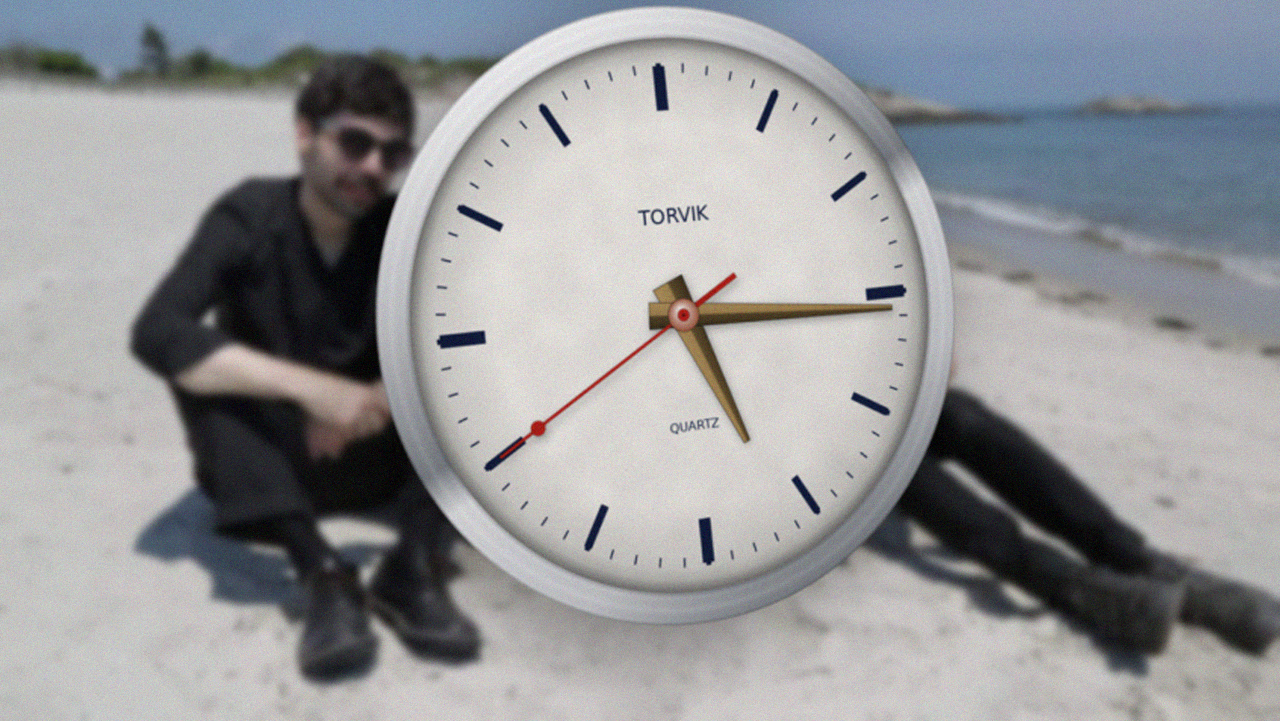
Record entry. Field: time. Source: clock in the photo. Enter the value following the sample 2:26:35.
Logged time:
5:15:40
